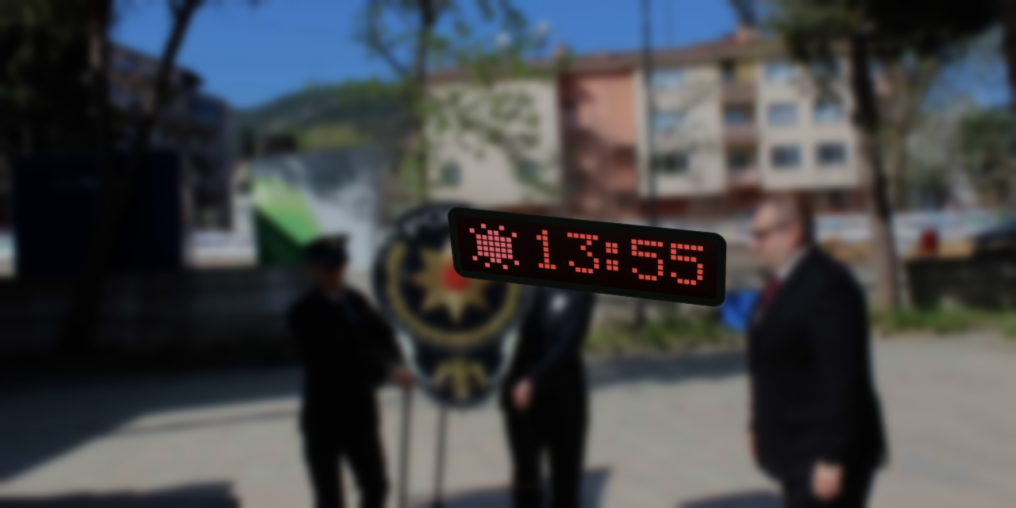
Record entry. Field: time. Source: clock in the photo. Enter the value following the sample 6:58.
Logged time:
13:55
